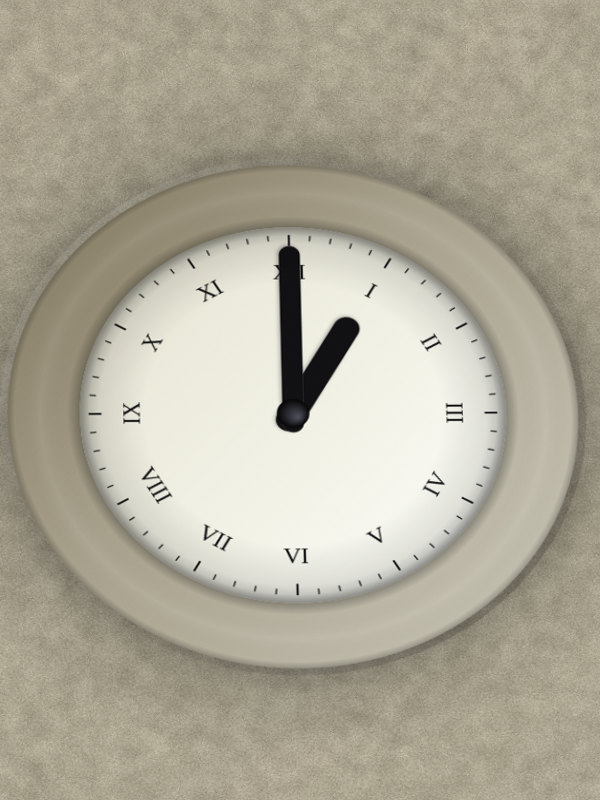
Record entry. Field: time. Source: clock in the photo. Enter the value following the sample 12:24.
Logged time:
1:00
